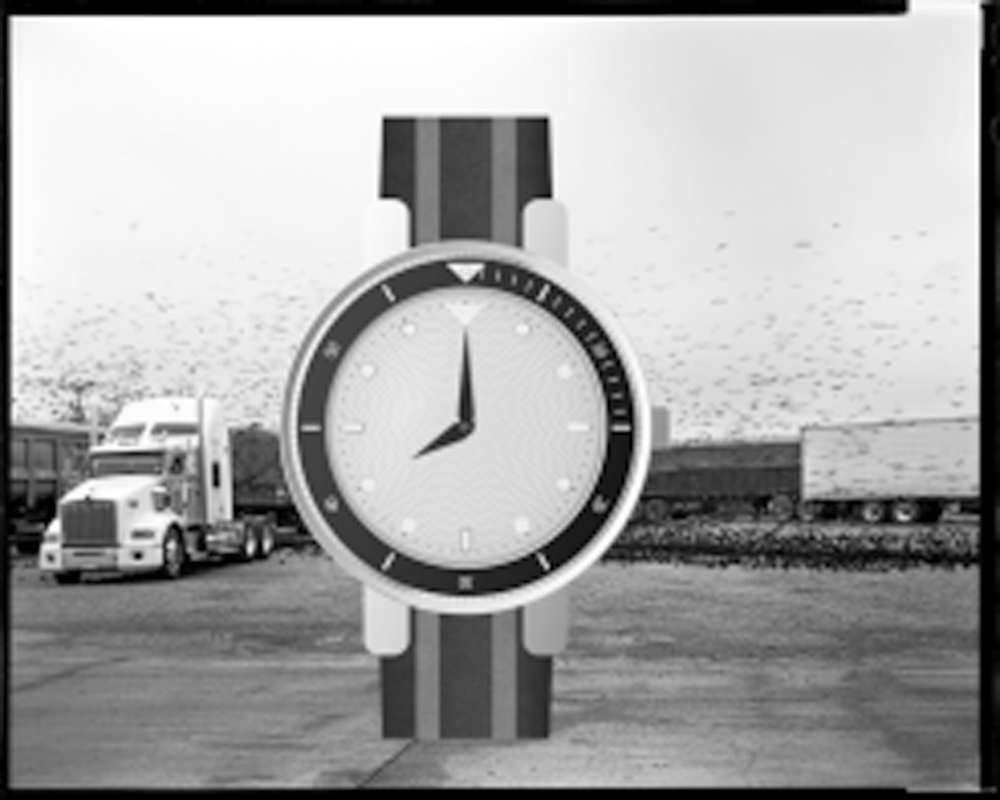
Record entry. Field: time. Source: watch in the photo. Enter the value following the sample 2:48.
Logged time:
8:00
